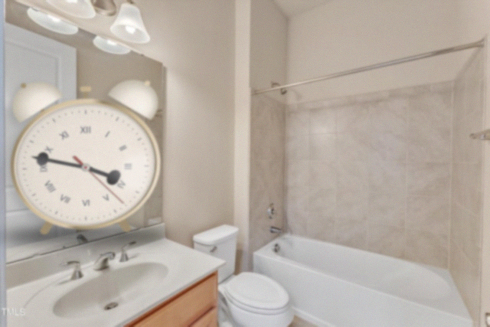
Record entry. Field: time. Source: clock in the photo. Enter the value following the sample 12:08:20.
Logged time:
3:47:23
